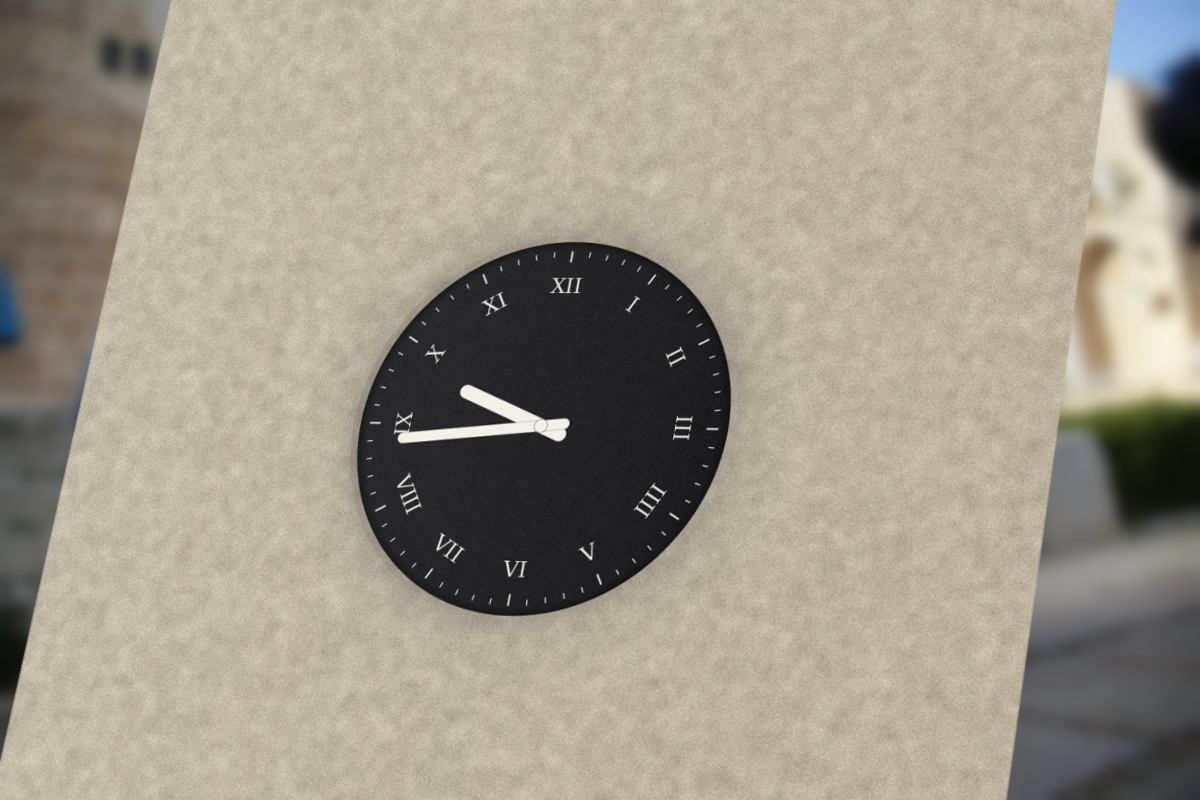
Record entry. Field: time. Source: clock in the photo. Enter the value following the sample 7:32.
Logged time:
9:44
